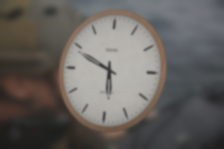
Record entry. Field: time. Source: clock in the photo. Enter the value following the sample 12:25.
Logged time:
5:49
